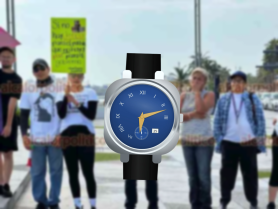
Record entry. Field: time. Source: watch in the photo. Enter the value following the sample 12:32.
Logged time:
6:12
